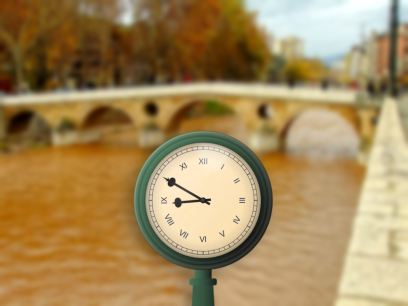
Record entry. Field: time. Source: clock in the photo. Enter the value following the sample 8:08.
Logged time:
8:50
